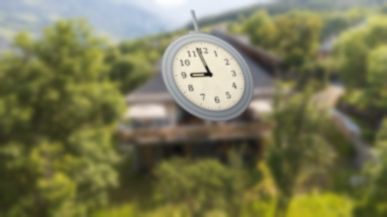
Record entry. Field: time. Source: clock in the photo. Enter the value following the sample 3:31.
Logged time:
8:58
